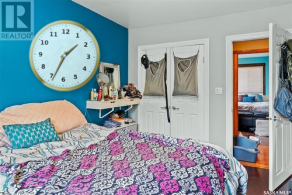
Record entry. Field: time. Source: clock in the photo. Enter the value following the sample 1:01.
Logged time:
1:34
